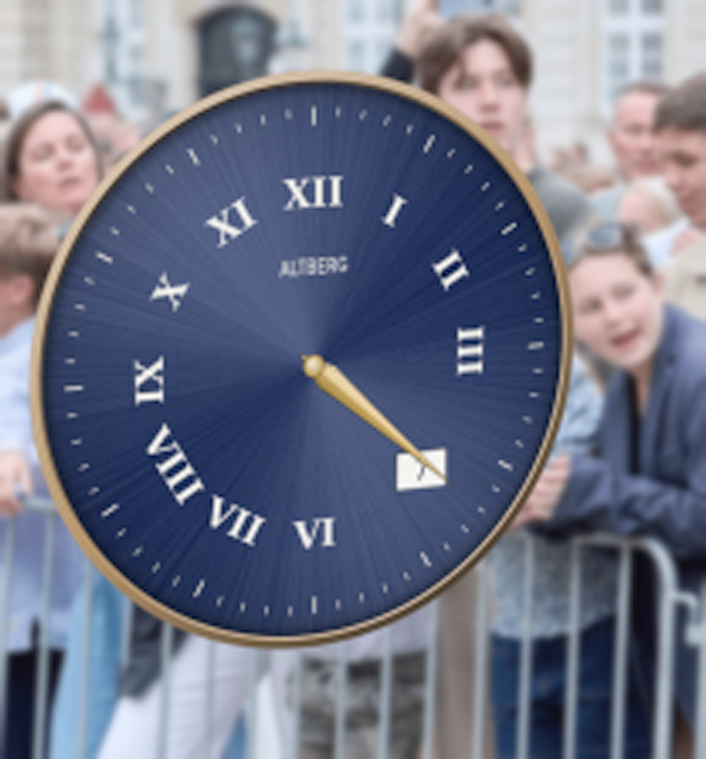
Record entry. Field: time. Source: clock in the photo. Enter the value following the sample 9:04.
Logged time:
4:22
